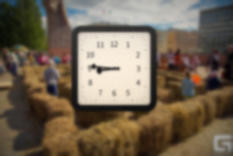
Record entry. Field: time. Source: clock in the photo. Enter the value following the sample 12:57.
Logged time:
8:46
